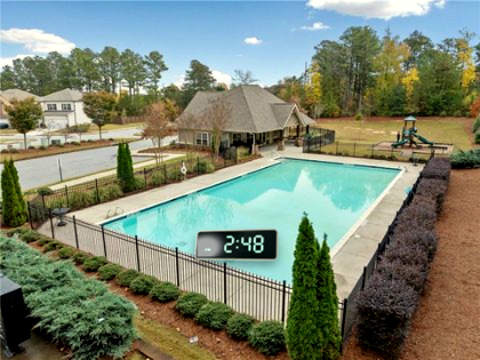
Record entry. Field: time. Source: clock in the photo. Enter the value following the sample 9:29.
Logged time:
2:48
